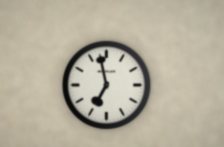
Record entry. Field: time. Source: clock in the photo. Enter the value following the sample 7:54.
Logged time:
6:58
